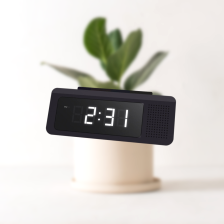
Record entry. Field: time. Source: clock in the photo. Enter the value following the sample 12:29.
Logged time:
2:31
